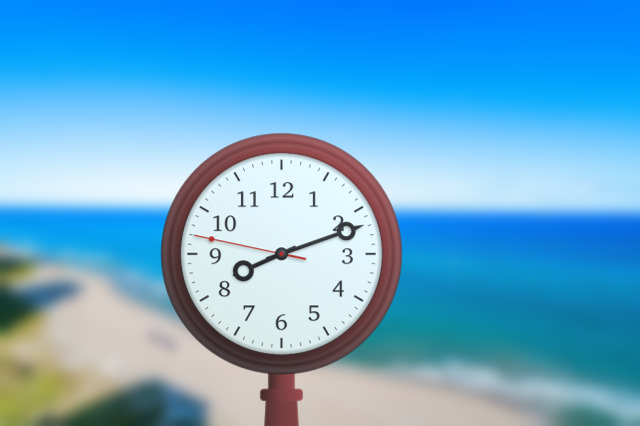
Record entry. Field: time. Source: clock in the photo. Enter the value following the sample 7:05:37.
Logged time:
8:11:47
